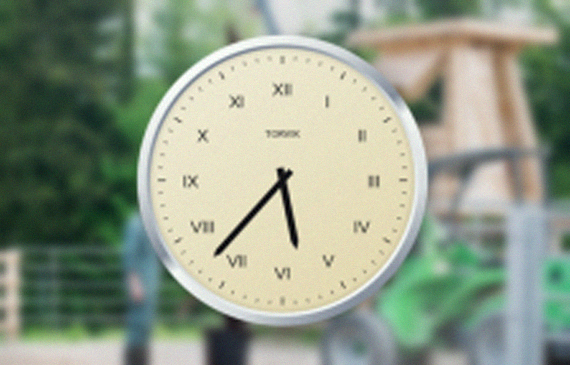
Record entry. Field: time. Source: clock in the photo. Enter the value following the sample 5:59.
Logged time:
5:37
